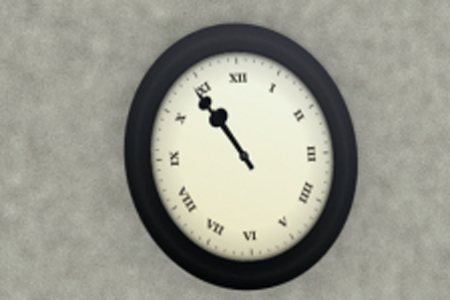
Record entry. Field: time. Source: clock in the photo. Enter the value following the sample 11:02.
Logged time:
10:54
